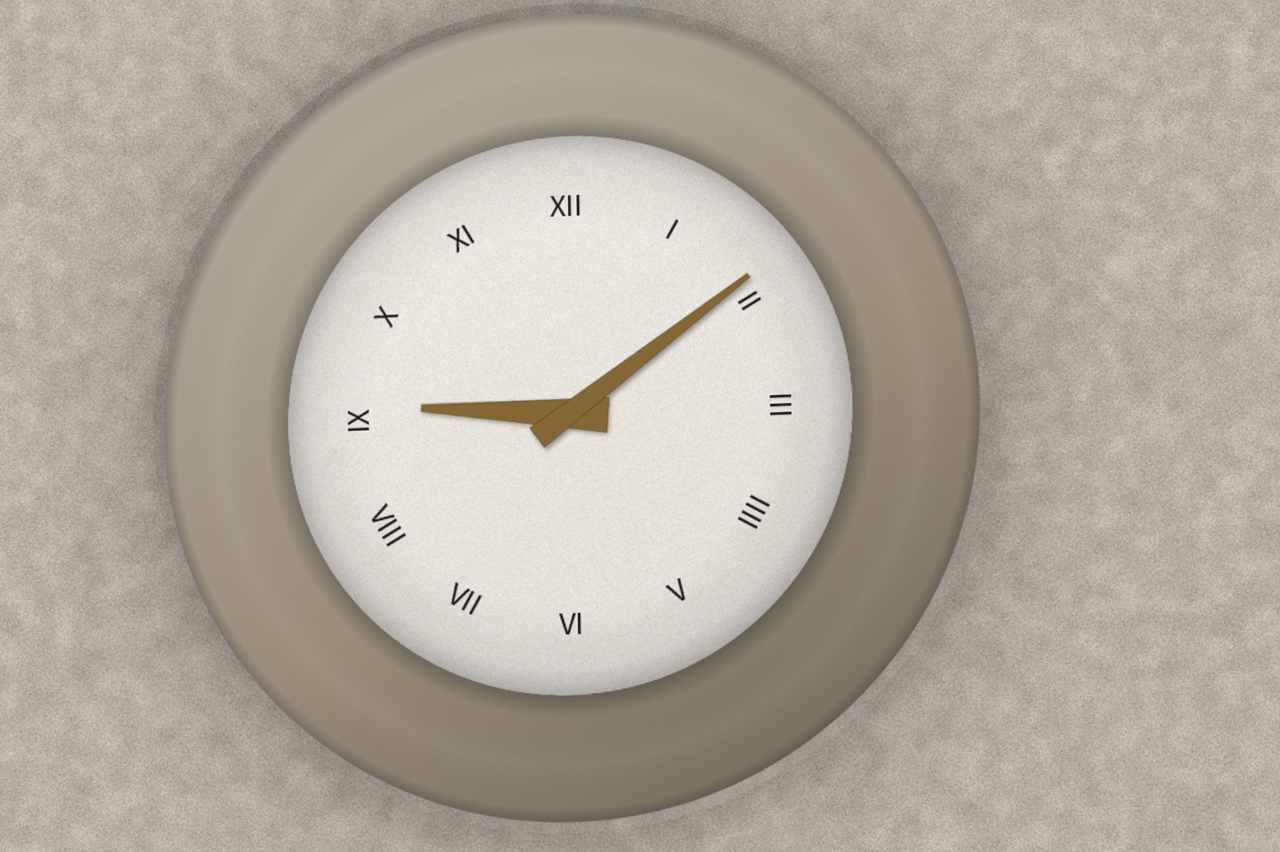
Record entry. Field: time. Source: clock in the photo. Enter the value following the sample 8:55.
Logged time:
9:09
